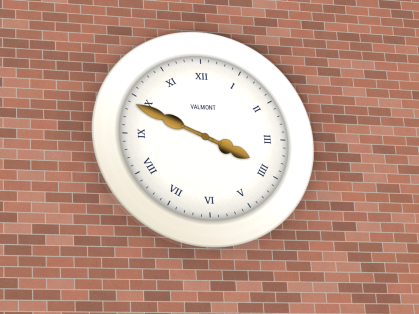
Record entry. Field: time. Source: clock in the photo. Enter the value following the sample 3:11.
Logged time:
3:49
